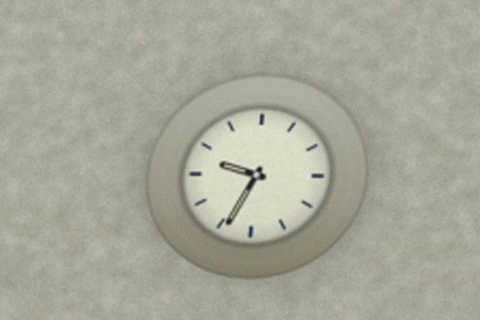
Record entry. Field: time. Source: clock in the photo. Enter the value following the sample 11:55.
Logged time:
9:34
